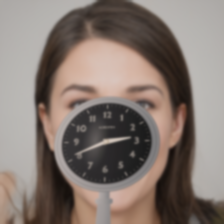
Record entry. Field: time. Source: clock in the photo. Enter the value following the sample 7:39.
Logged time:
2:41
